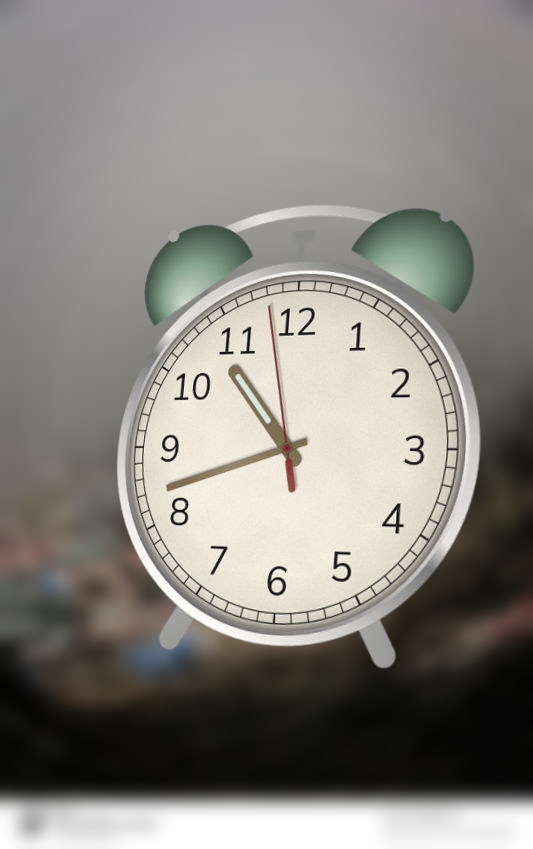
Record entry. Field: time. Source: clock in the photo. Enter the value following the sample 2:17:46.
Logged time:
10:41:58
